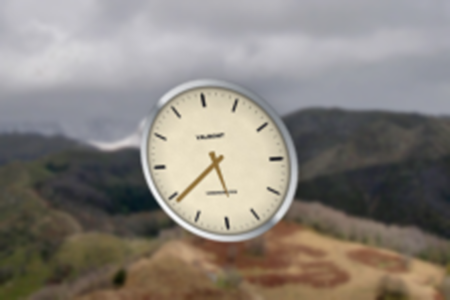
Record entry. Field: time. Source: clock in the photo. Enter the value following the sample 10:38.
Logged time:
5:39
